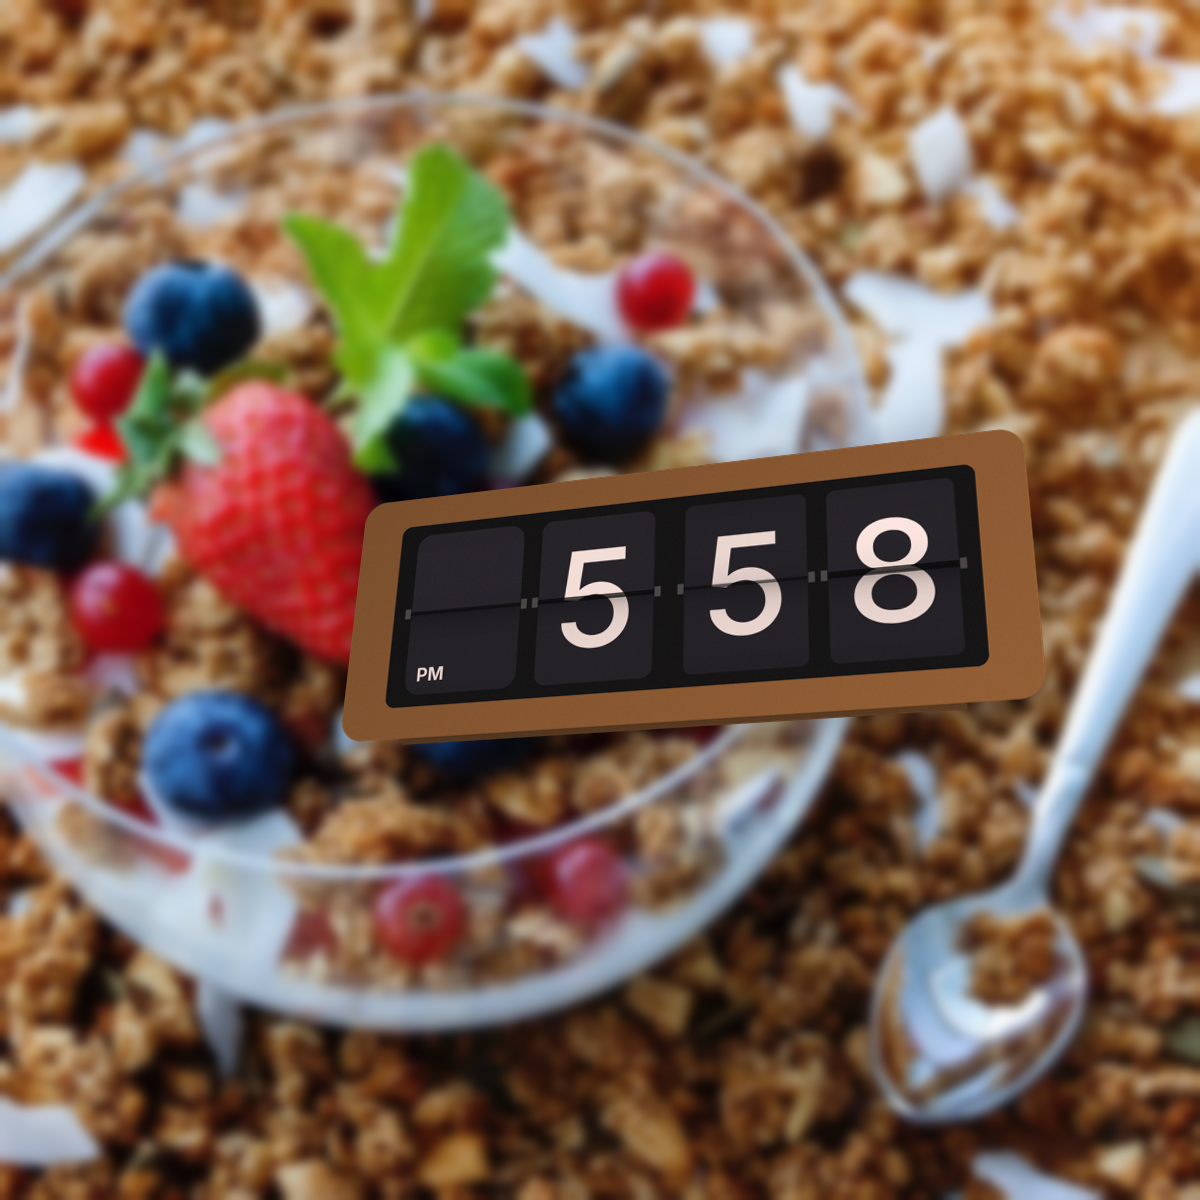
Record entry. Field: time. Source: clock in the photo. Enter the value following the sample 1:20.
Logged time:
5:58
